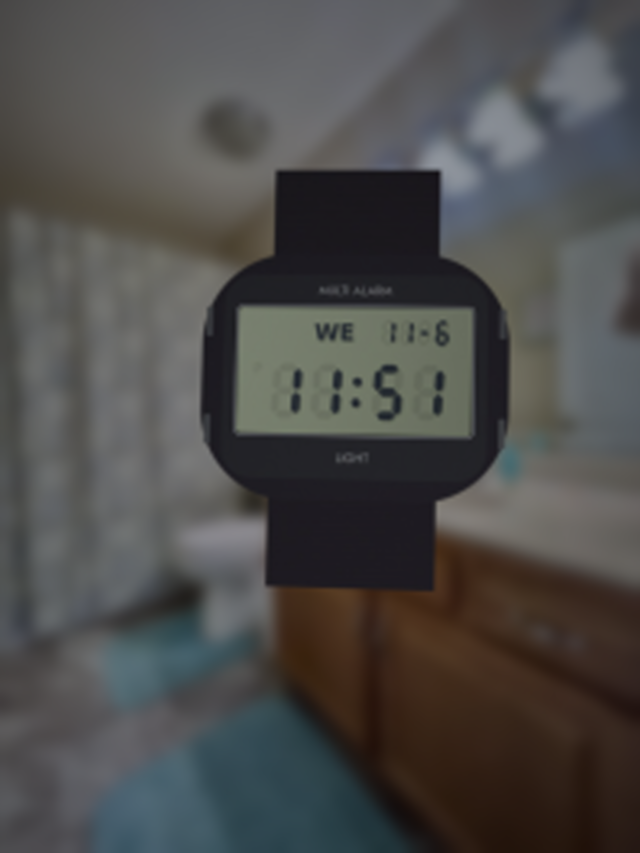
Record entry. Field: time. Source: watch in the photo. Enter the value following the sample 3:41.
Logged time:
11:51
